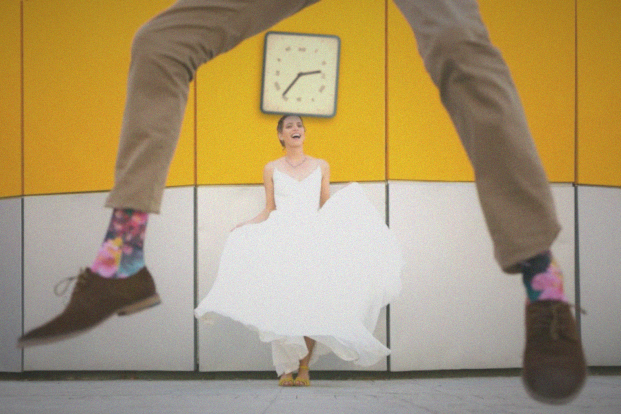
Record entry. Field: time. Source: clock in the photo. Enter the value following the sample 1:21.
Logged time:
2:36
